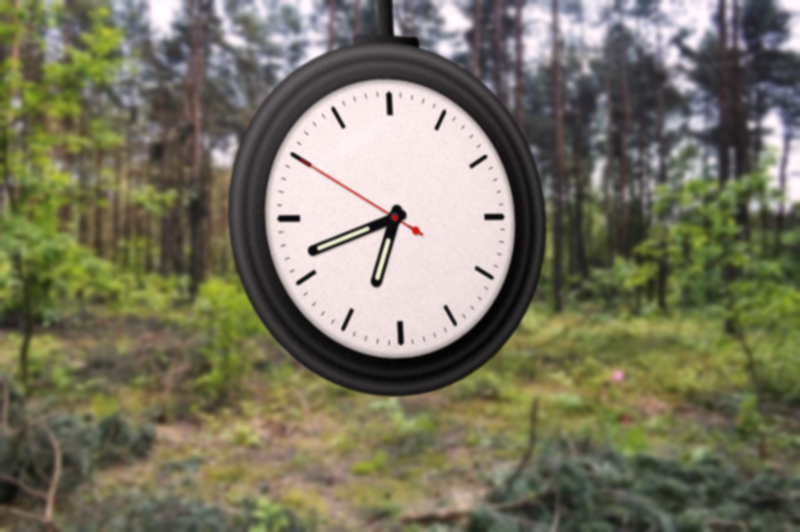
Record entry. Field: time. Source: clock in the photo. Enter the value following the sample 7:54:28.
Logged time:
6:41:50
